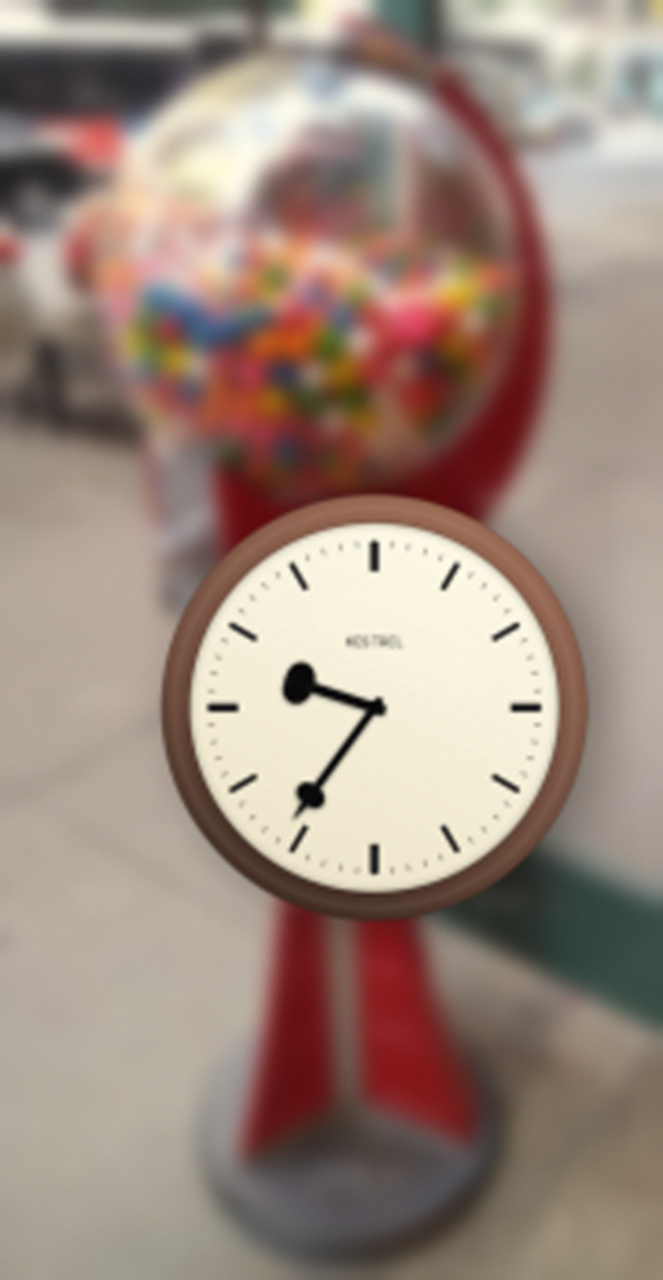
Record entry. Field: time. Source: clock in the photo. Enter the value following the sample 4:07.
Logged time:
9:36
